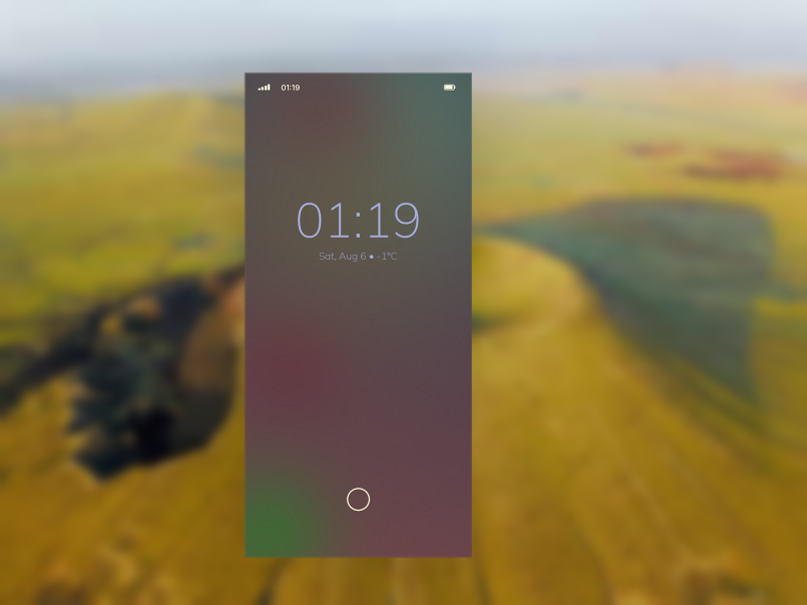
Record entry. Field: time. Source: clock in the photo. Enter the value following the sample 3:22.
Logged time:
1:19
